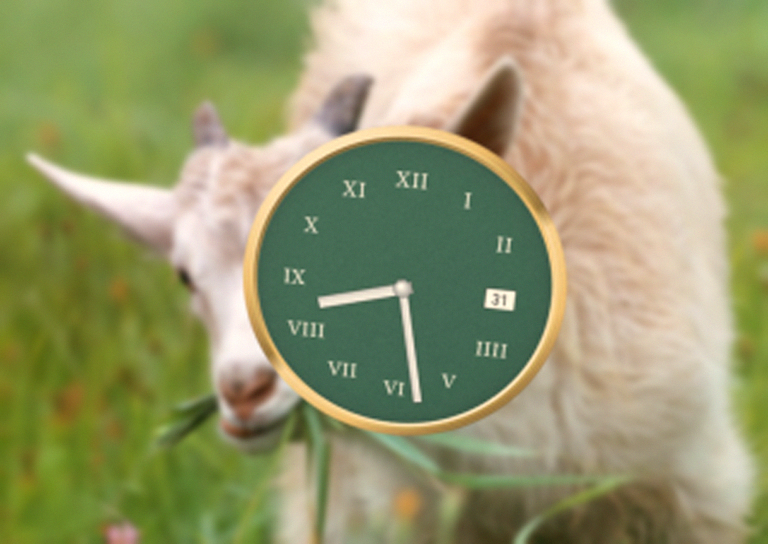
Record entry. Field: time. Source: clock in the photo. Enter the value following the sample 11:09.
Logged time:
8:28
